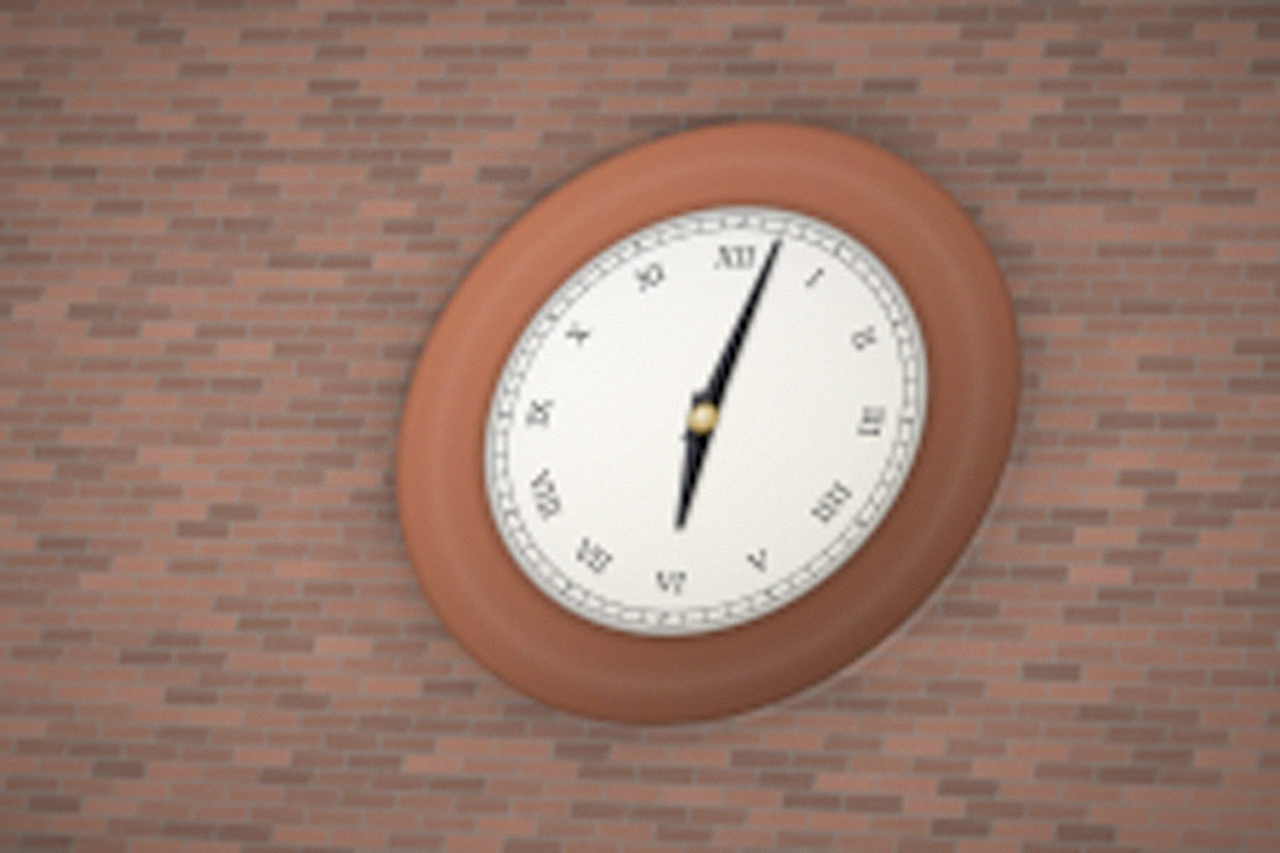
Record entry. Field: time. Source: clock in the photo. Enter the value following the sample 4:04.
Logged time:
6:02
